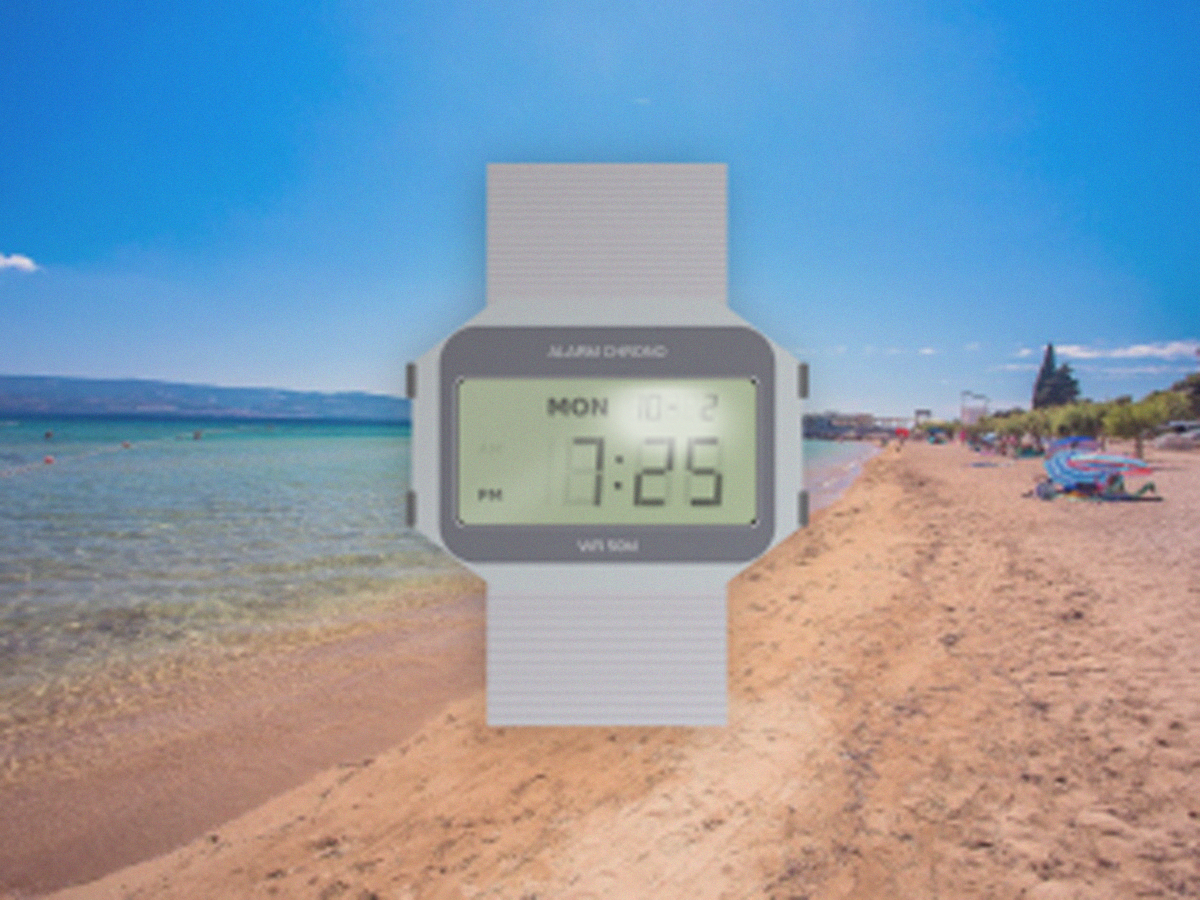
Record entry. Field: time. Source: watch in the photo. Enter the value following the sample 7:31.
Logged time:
7:25
